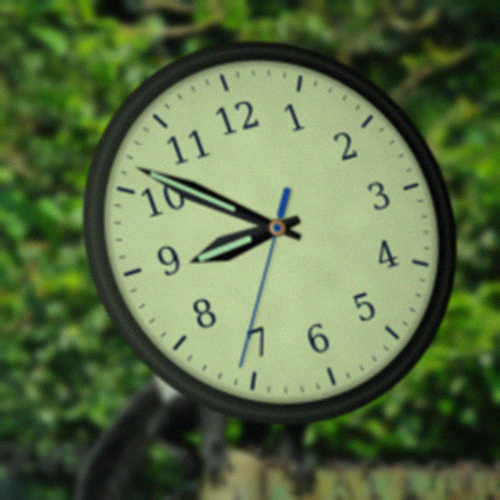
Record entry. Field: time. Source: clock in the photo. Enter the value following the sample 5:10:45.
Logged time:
8:51:36
